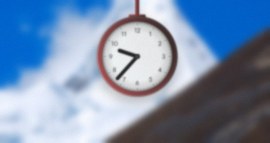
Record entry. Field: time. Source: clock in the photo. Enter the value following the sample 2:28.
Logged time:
9:37
